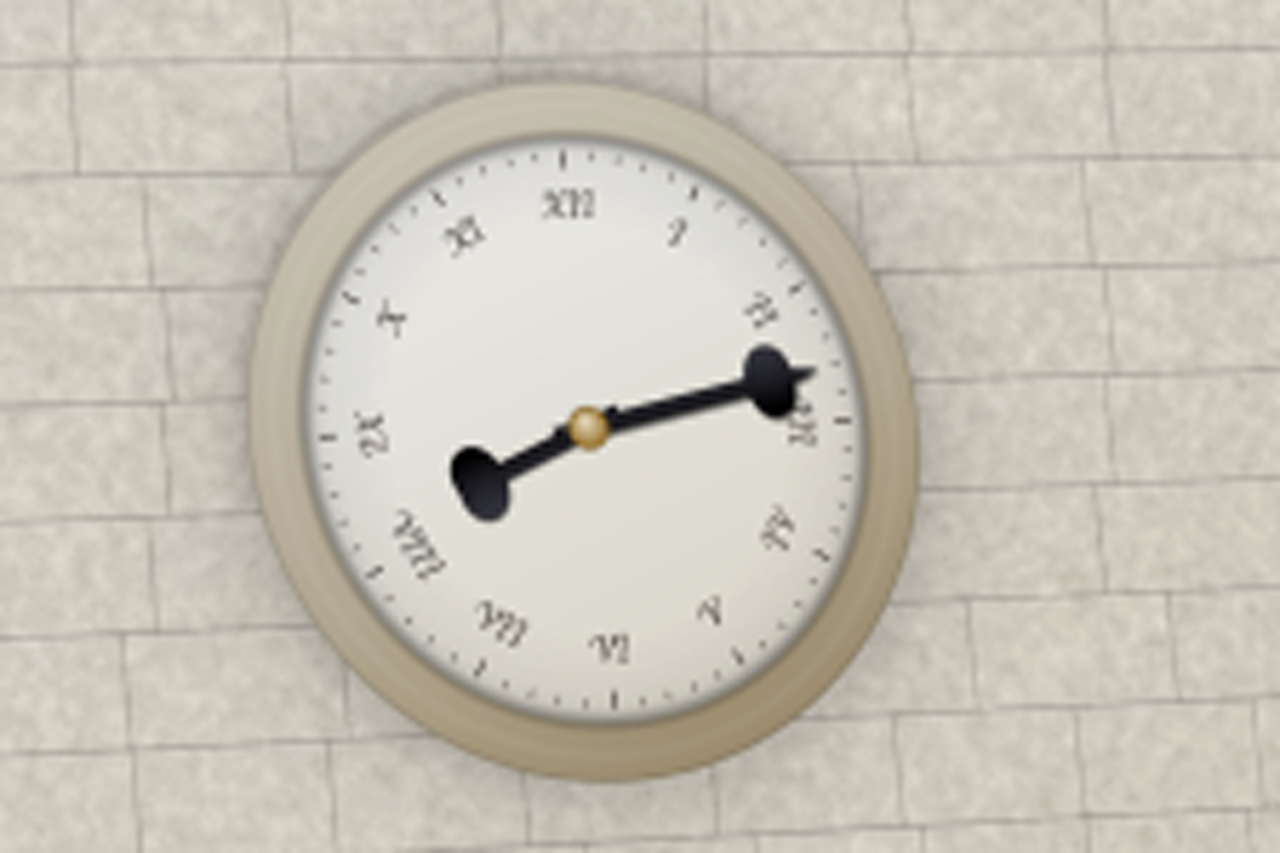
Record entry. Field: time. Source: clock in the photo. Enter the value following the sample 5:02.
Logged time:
8:13
